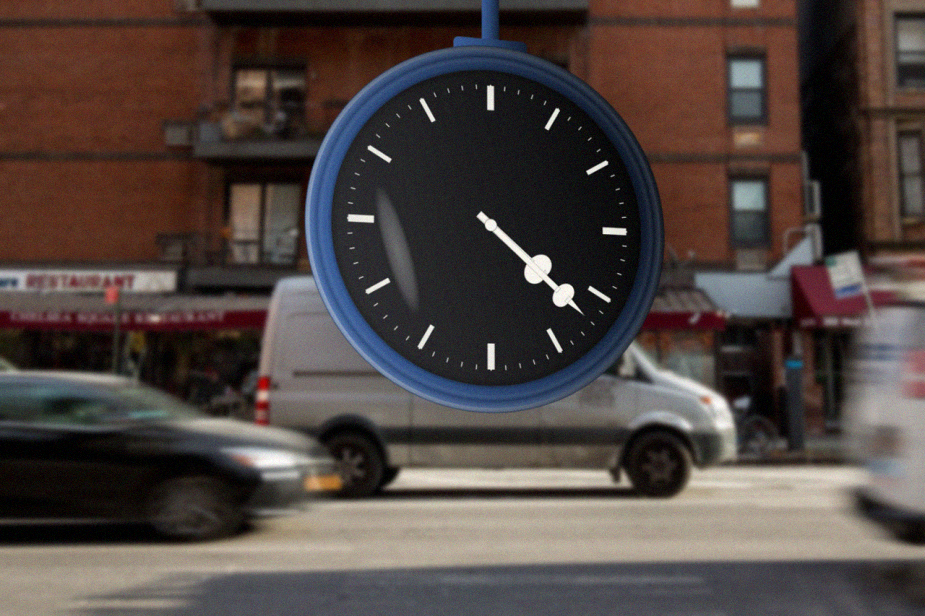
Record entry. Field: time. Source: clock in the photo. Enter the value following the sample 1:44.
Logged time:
4:22
